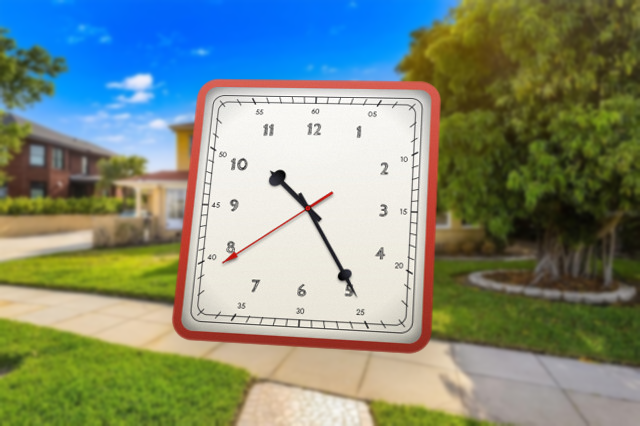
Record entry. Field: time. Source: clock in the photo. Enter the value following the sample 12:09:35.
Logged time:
10:24:39
